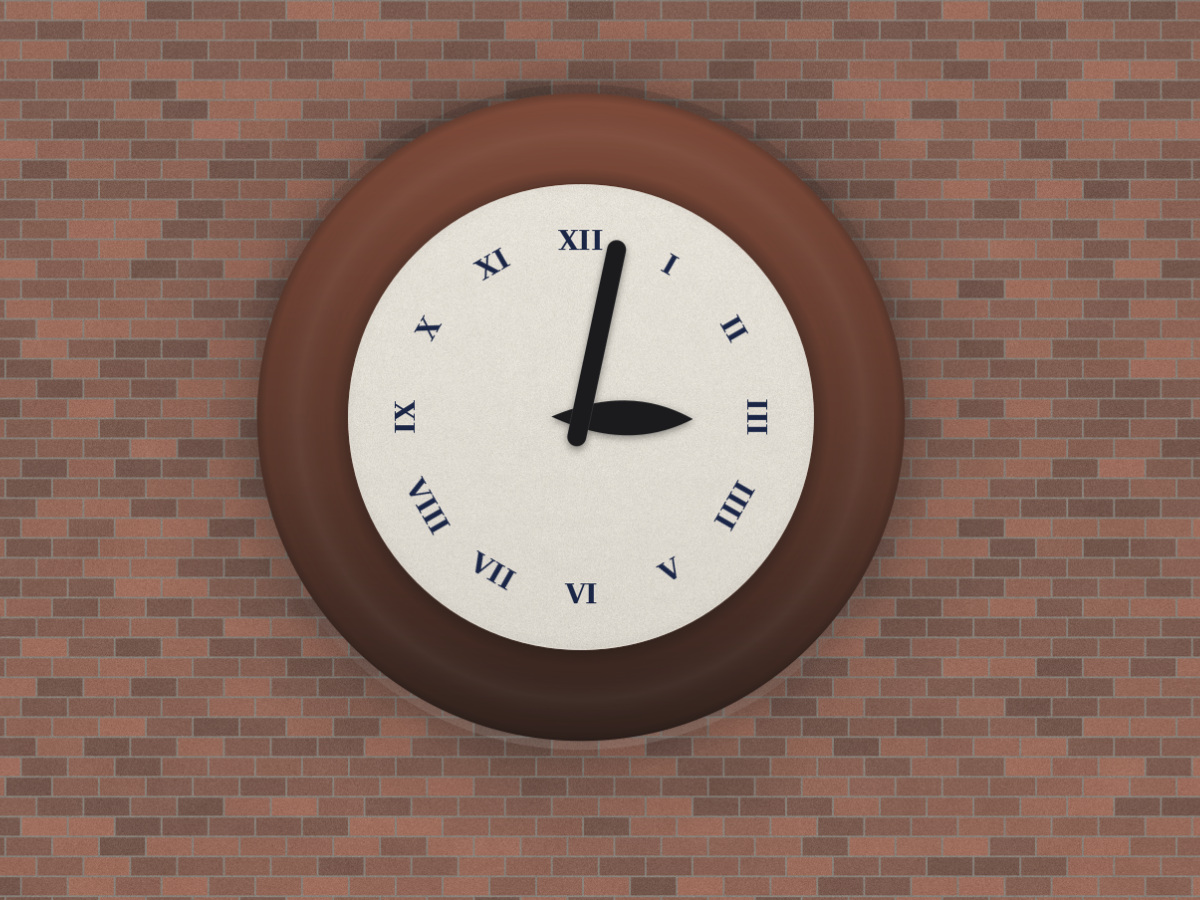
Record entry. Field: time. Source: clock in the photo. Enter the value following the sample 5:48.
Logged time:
3:02
